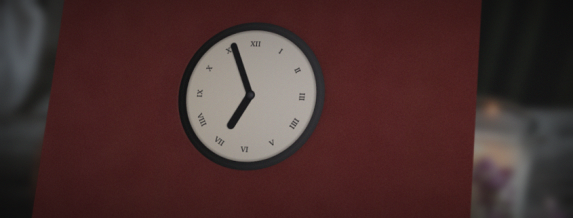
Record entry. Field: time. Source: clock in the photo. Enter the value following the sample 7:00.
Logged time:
6:56
